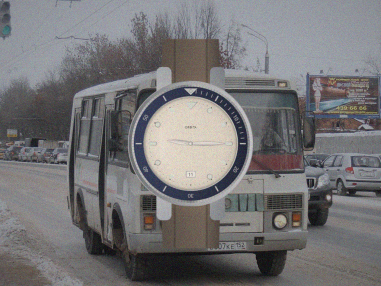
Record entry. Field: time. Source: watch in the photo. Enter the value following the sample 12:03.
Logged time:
9:15
